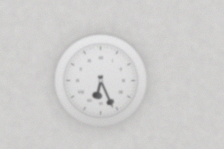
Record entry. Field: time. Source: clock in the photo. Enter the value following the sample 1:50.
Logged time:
6:26
